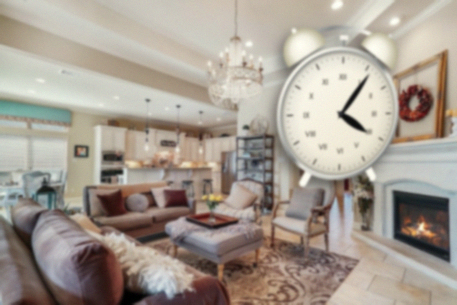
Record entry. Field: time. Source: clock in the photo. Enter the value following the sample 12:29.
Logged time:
4:06
